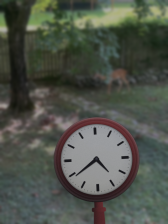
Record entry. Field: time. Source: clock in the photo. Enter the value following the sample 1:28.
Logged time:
4:39
